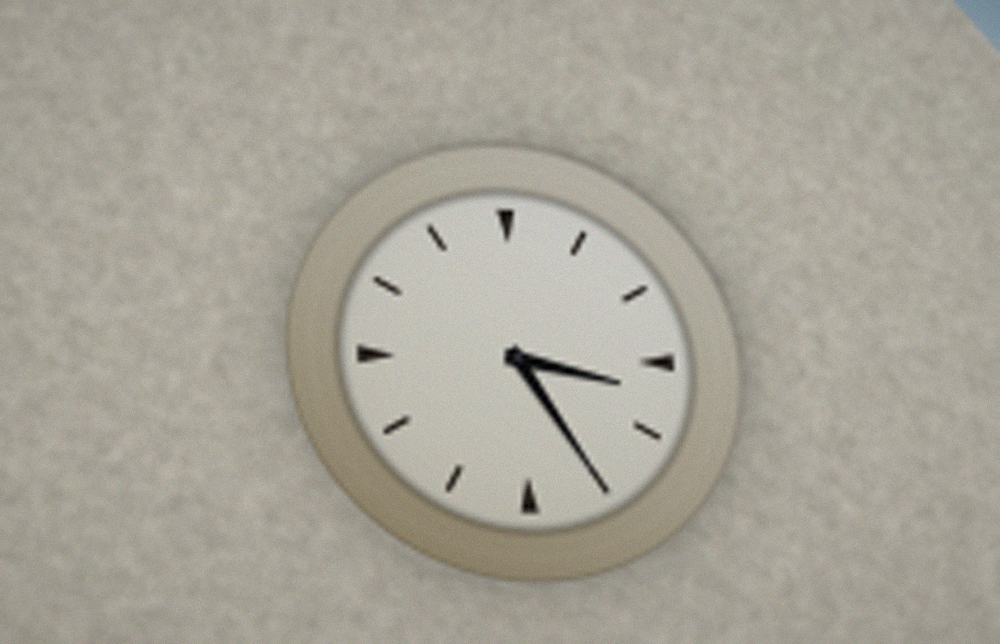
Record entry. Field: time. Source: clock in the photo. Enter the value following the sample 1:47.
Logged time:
3:25
